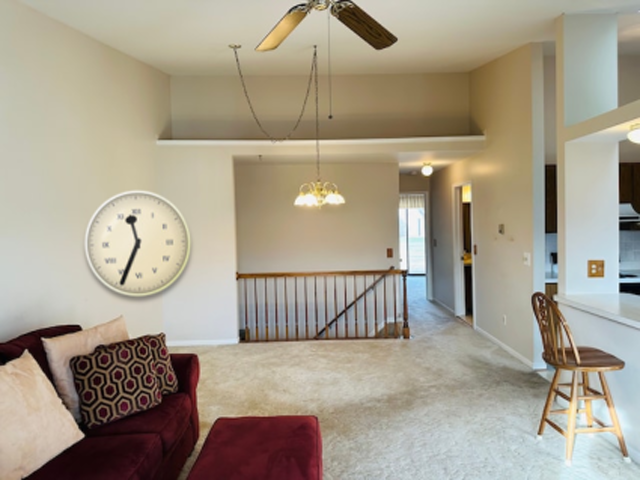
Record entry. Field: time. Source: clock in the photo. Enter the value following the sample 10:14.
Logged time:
11:34
